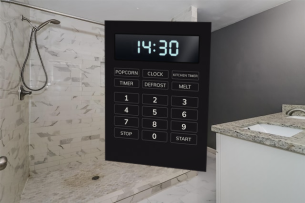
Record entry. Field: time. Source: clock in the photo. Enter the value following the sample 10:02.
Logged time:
14:30
